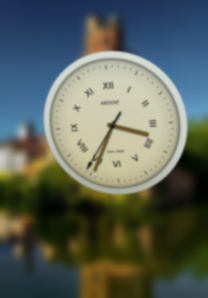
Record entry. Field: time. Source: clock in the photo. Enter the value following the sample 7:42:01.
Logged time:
3:34:36
